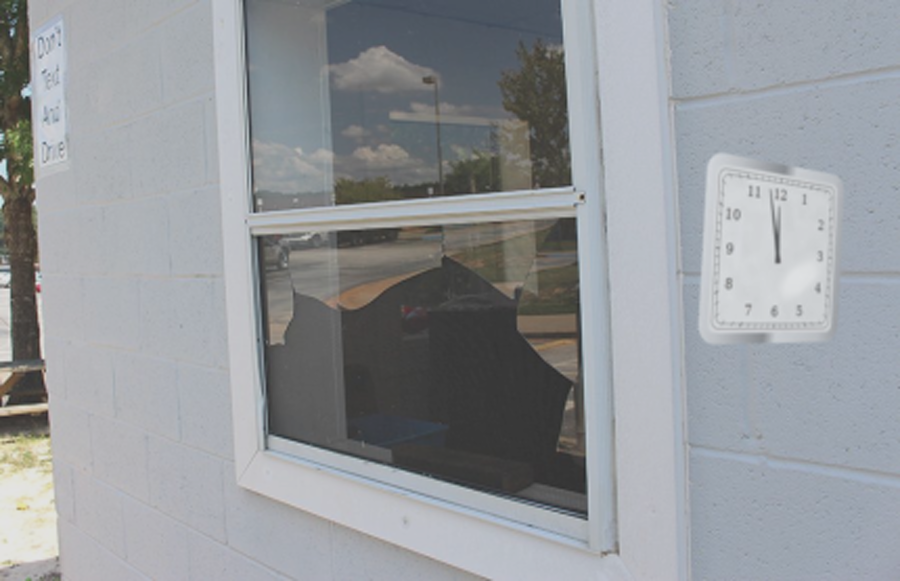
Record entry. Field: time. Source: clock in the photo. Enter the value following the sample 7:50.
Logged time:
11:58
